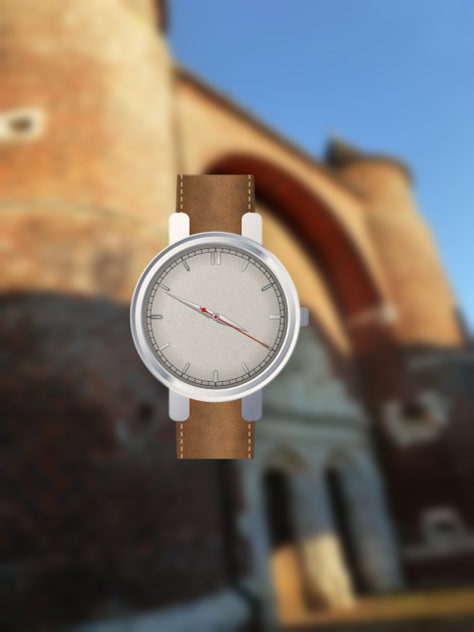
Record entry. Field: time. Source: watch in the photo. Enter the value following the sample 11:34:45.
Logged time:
3:49:20
